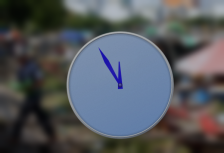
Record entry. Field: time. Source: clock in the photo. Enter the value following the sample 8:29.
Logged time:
11:55
